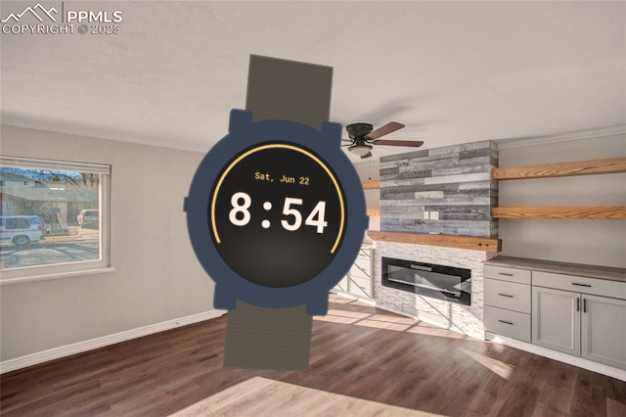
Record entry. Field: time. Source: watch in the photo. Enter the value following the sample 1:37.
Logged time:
8:54
